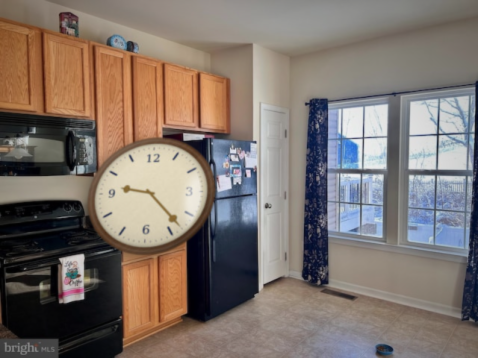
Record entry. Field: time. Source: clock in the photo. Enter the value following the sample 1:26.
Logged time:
9:23
